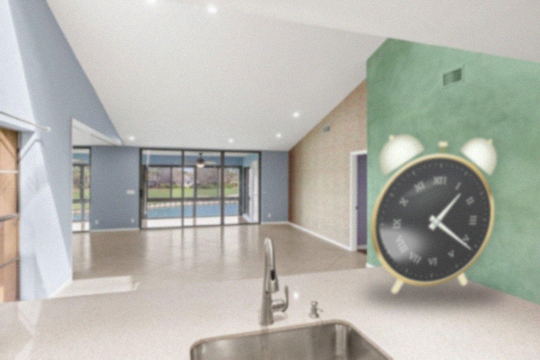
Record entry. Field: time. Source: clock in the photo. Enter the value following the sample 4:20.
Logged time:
1:21
